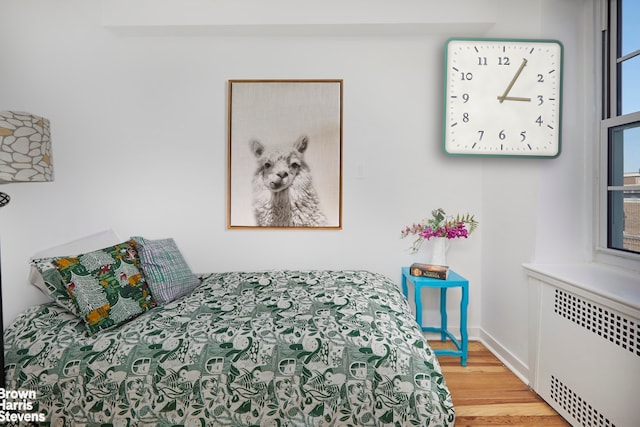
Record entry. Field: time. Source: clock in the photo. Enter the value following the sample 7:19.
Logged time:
3:05
